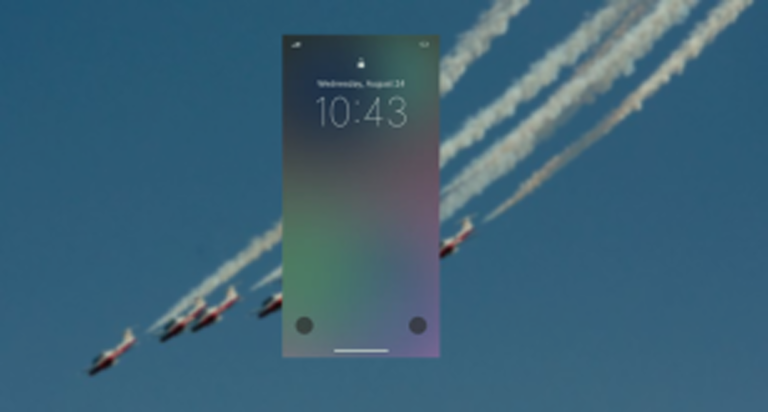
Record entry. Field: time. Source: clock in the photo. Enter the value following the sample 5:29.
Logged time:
10:43
